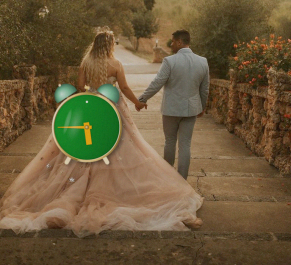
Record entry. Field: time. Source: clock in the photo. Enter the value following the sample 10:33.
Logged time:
5:45
